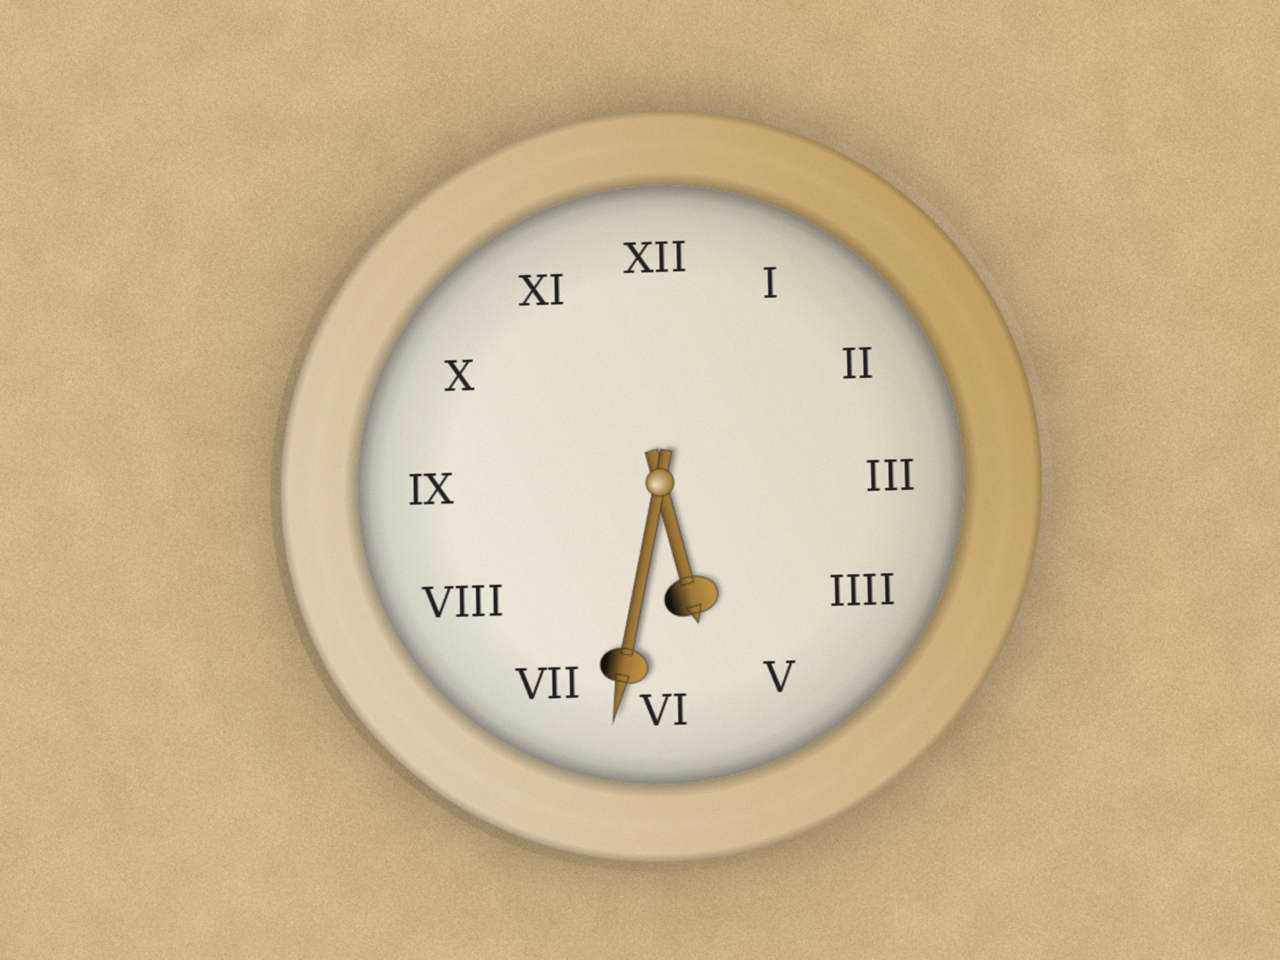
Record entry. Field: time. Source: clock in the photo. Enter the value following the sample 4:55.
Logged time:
5:32
